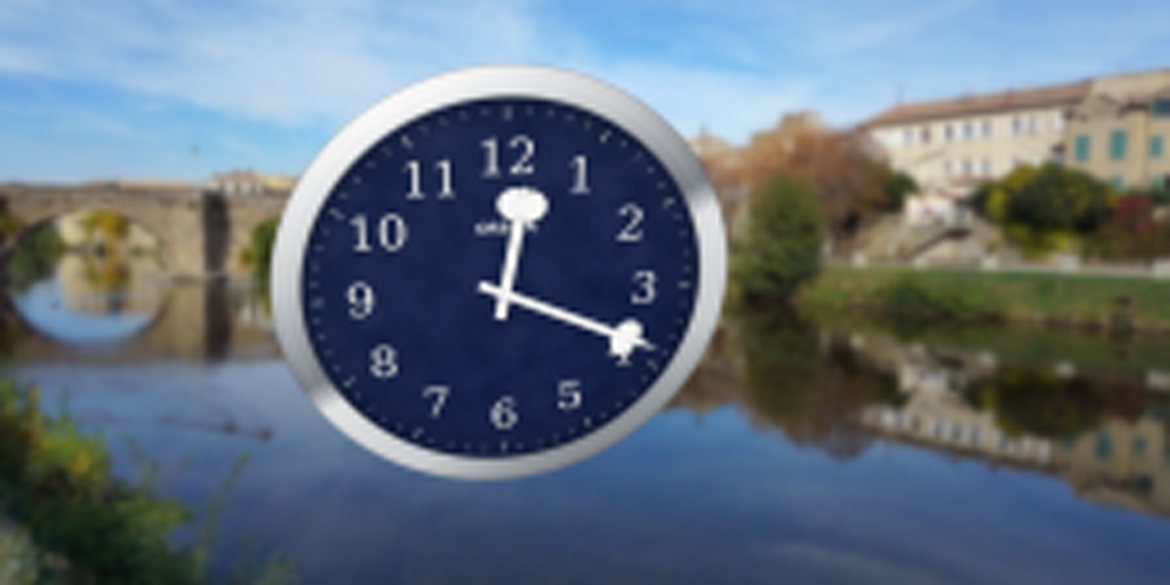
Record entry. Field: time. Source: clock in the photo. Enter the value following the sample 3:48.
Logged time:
12:19
